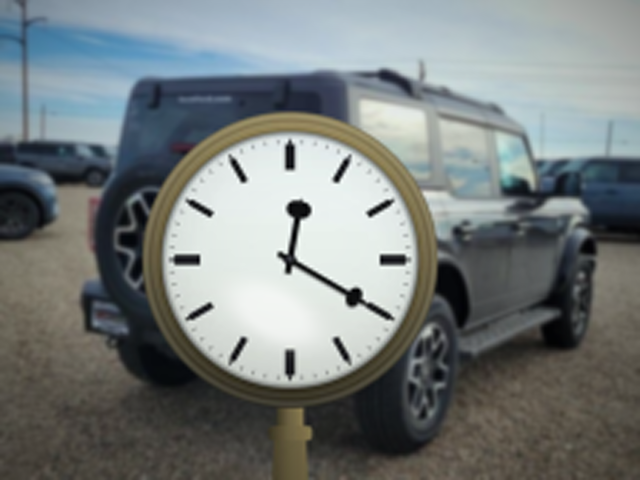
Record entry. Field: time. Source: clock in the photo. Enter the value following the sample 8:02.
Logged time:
12:20
